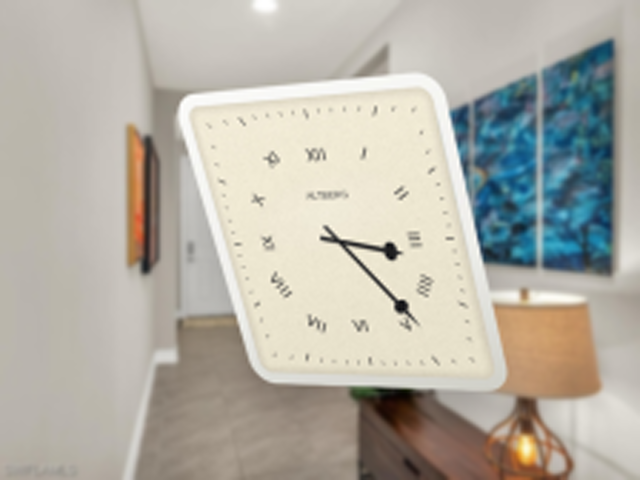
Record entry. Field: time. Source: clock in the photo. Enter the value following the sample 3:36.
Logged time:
3:24
